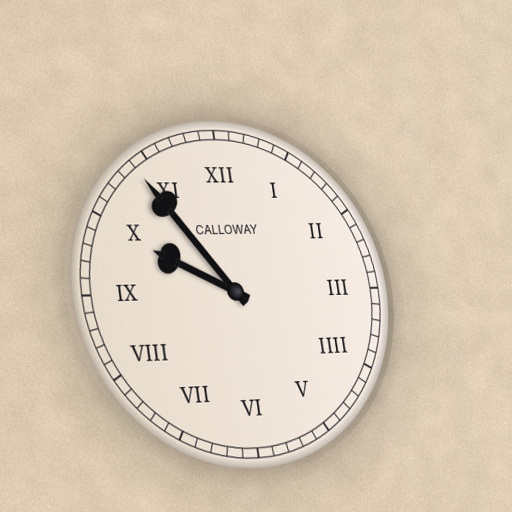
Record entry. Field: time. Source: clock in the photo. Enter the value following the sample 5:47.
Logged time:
9:54
